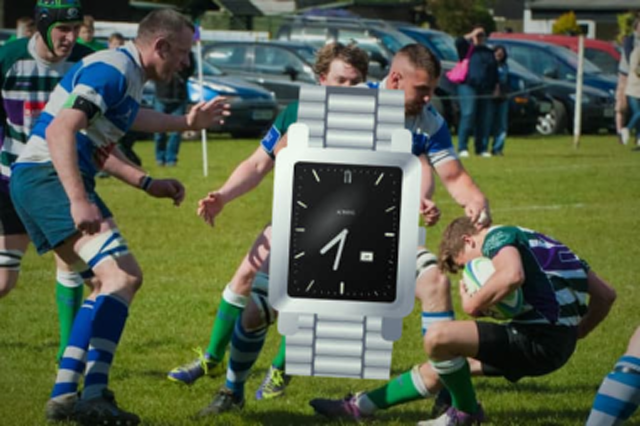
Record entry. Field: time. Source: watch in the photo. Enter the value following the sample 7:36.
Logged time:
7:32
